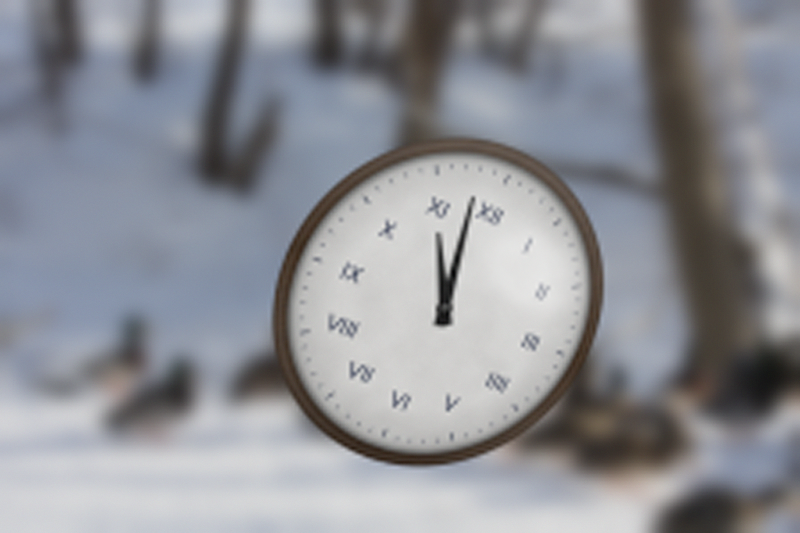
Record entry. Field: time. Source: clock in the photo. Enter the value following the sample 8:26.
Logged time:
10:58
